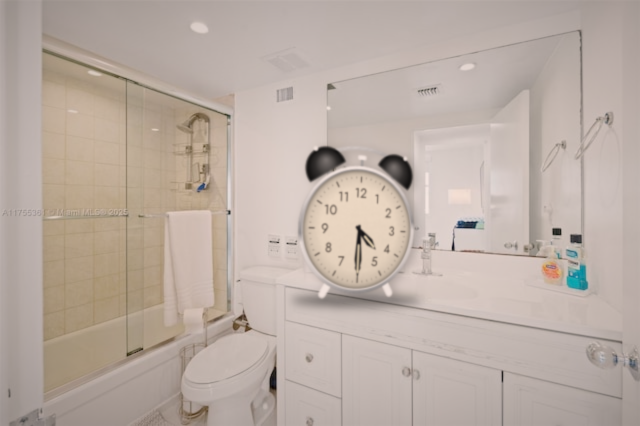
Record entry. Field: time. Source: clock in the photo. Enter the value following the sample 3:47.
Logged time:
4:30
